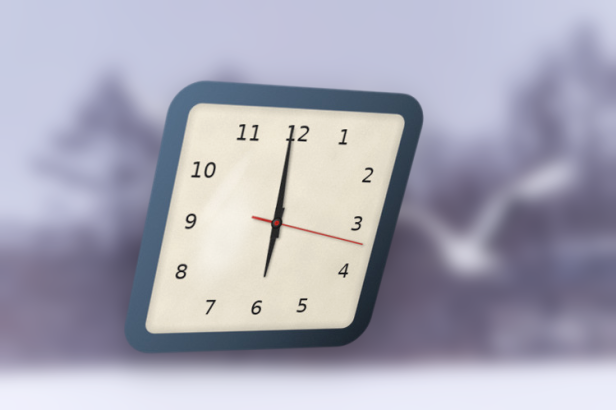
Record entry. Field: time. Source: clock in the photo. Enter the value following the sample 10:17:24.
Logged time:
5:59:17
